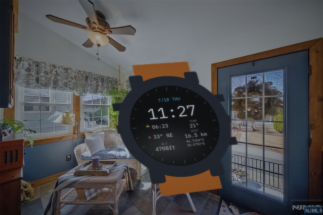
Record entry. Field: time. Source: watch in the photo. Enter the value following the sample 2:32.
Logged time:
11:27
